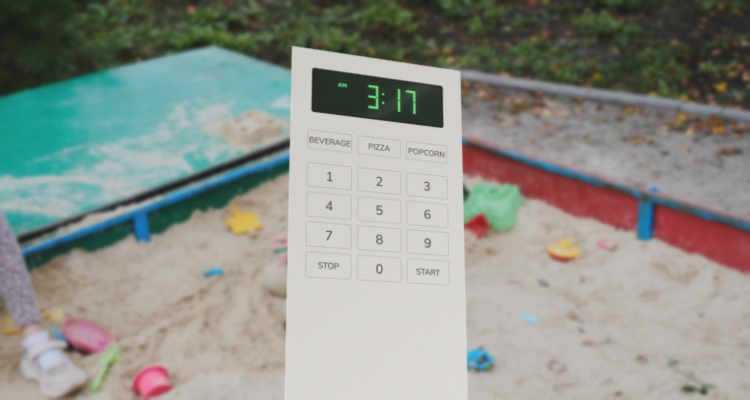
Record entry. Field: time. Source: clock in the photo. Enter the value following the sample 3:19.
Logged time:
3:17
